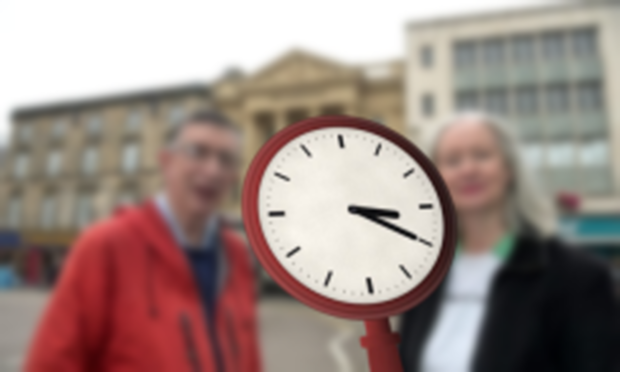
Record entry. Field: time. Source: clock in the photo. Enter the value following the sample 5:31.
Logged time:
3:20
